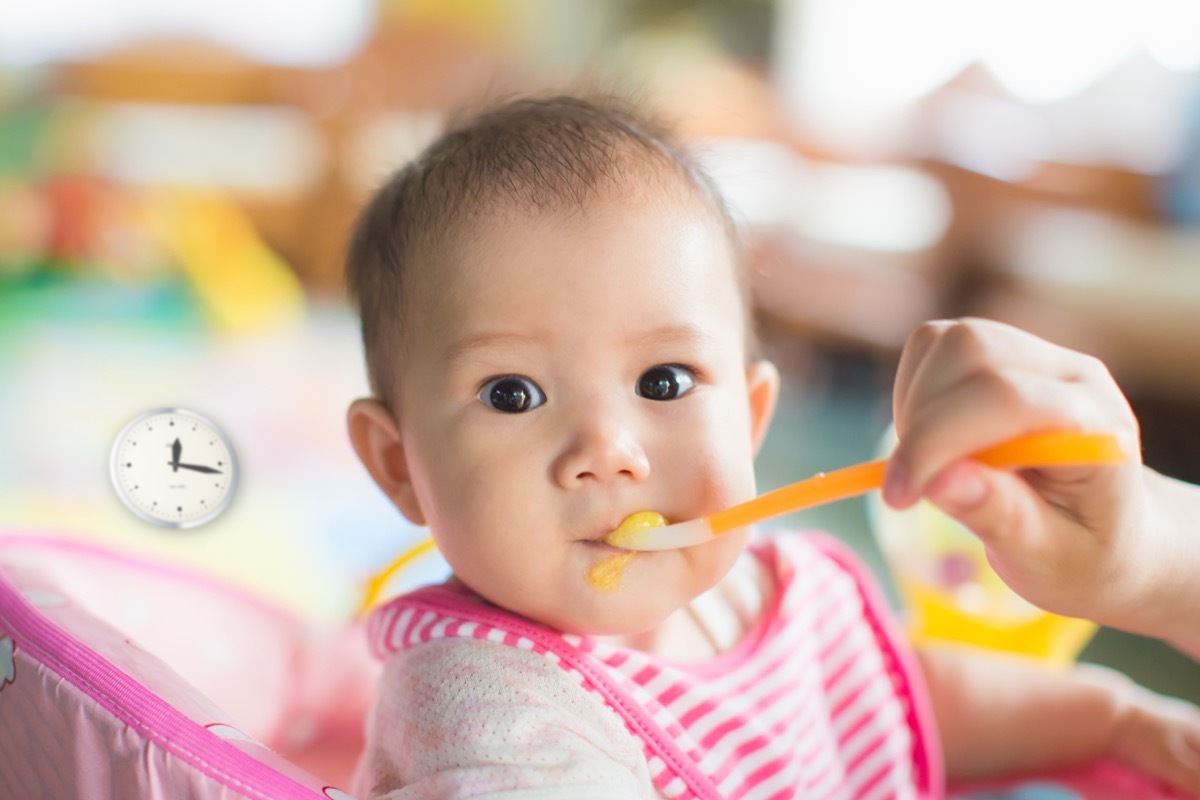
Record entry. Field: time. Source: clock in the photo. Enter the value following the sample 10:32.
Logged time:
12:17
